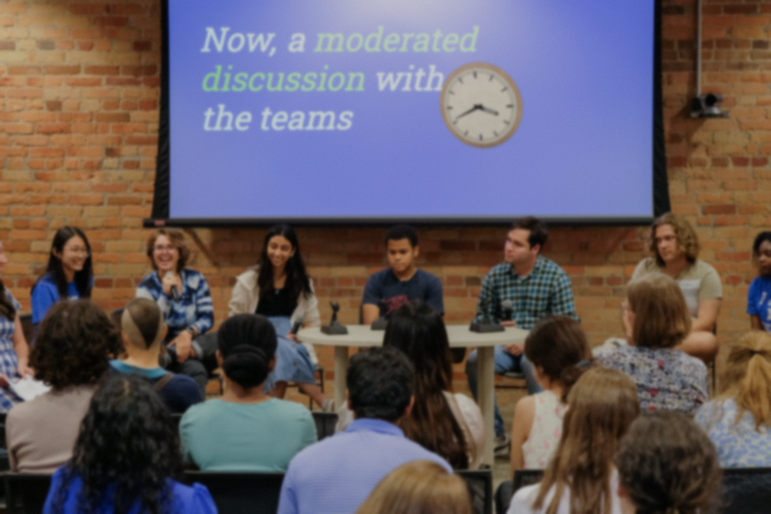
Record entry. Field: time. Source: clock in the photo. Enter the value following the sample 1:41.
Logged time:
3:41
